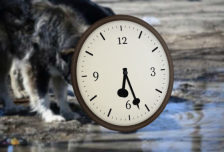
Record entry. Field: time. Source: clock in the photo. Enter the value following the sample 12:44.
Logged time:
6:27
